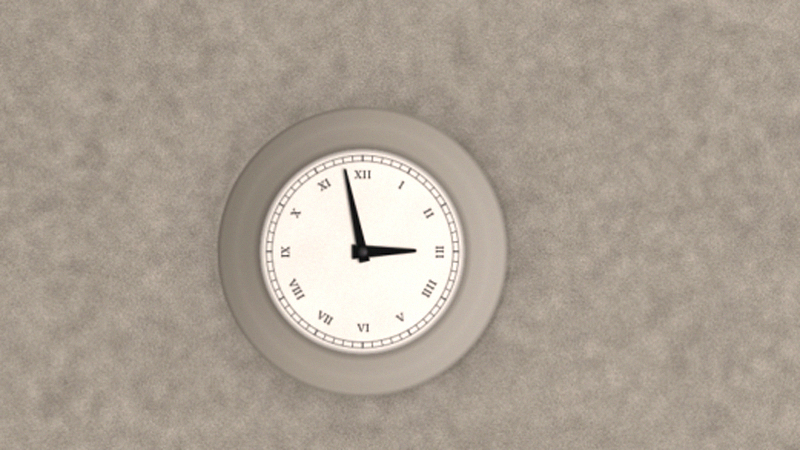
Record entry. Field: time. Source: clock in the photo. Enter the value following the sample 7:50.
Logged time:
2:58
